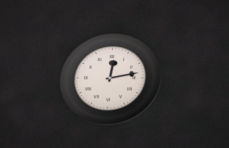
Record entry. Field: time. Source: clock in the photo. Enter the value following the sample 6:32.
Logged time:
12:13
